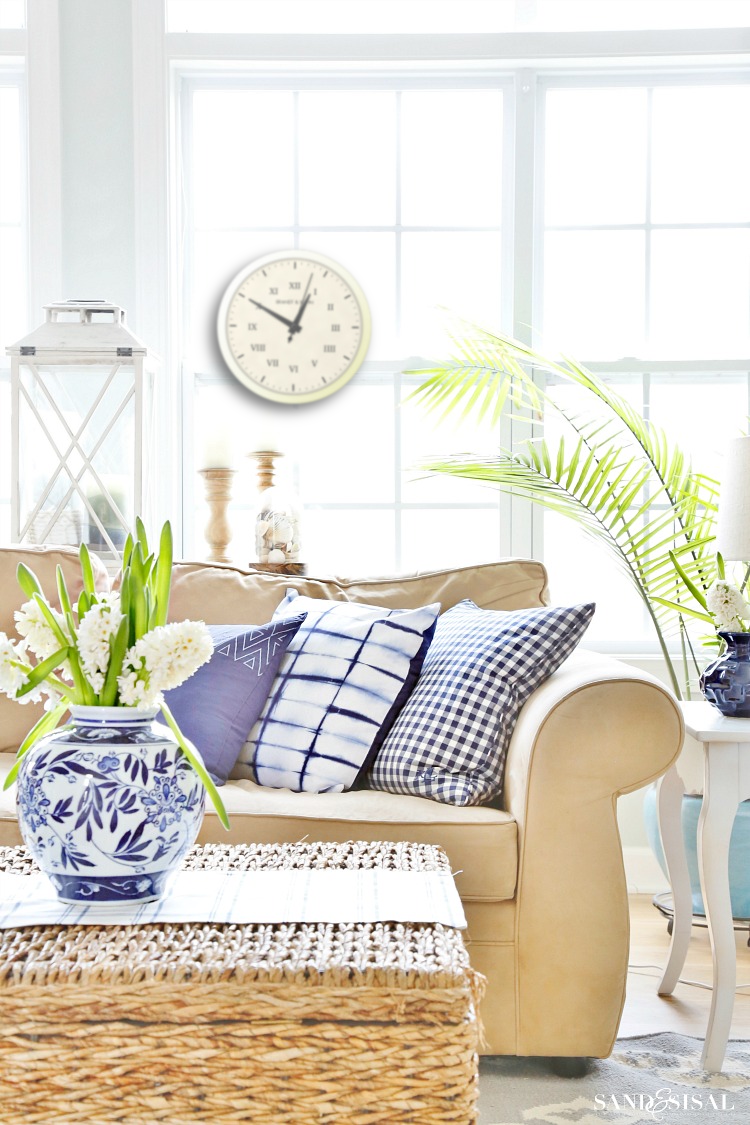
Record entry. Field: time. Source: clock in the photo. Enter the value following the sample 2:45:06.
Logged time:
12:50:03
